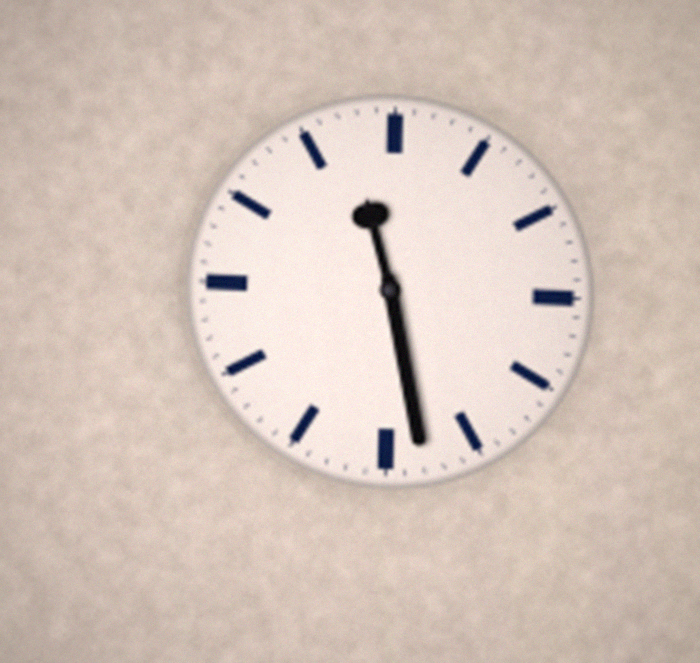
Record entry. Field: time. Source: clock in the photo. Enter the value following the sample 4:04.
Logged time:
11:28
